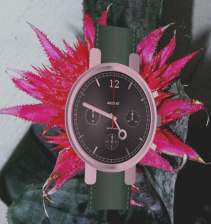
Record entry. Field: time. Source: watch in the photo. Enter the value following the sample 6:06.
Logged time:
4:48
